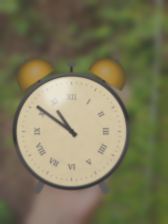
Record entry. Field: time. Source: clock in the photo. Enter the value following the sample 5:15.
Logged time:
10:51
